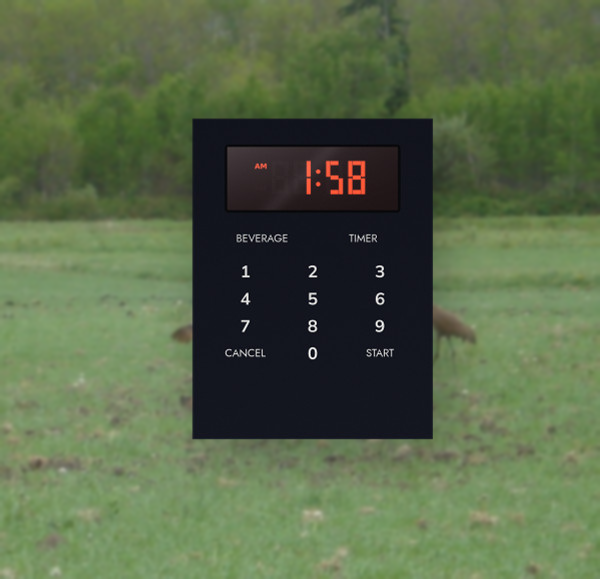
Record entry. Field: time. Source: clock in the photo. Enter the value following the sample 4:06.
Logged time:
1:58
